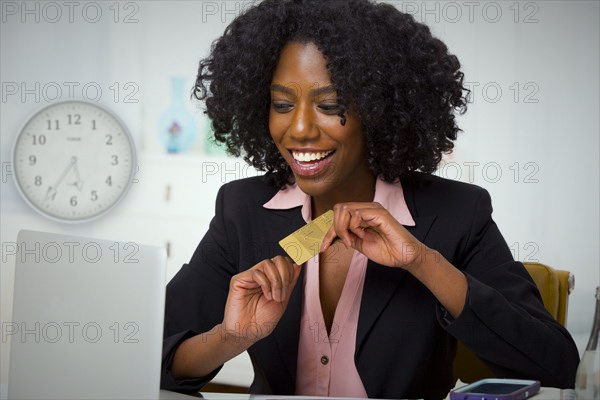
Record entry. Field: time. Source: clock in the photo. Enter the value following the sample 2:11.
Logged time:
5:36
